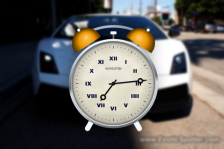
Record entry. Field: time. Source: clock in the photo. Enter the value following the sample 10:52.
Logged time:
7:14
